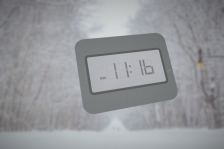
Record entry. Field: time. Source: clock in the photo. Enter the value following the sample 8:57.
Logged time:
11:16
